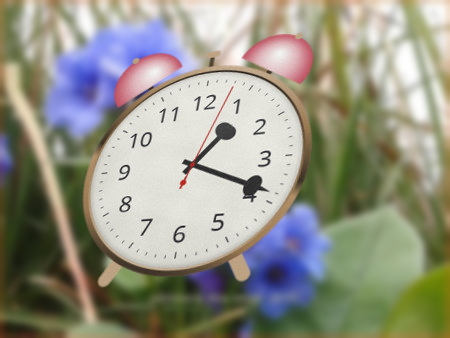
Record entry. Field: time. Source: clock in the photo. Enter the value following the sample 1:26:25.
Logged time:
1:19:03
